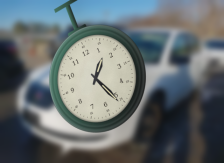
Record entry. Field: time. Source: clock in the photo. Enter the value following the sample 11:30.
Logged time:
1:26
